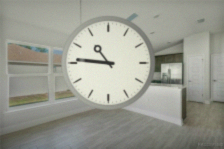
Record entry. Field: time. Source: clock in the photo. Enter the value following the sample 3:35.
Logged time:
10:46
